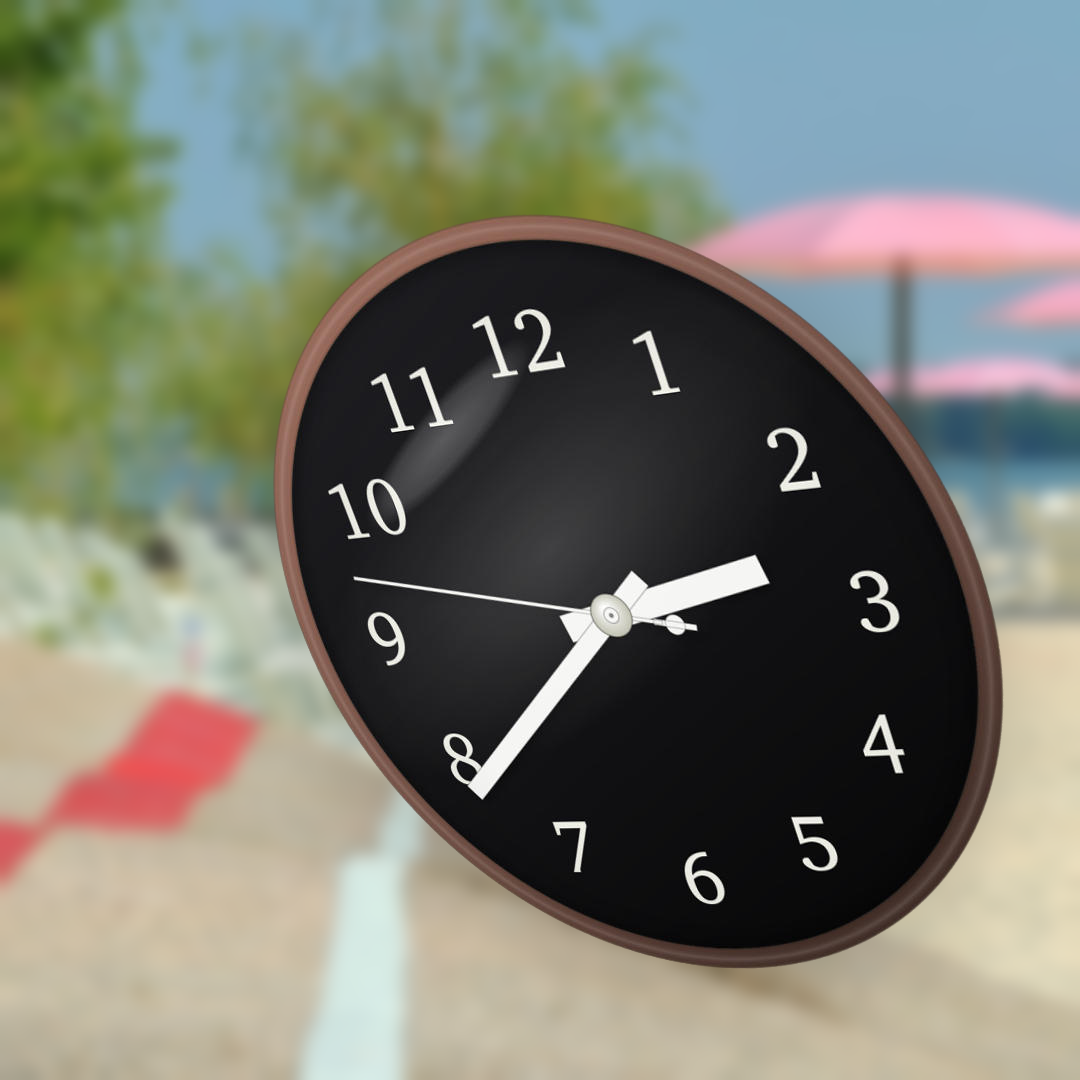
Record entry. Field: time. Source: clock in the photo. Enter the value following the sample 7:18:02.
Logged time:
2:38:47
